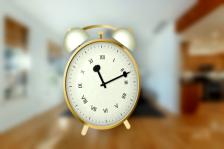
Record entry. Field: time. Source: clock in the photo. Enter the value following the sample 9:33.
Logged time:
11:12
